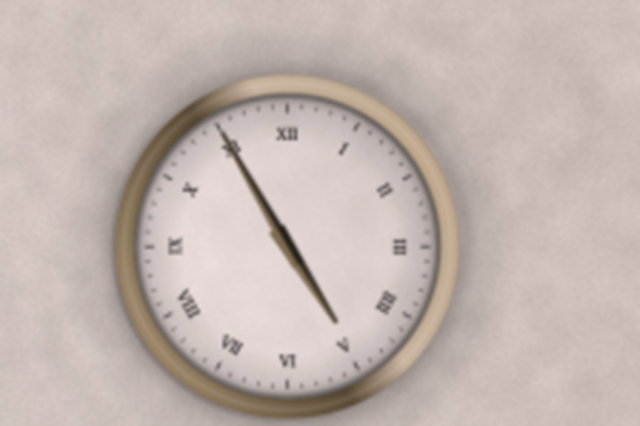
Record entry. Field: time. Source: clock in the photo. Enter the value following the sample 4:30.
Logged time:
4:55
